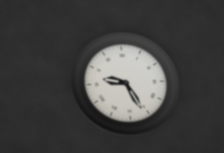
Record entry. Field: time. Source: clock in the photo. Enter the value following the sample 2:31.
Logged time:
9:26
